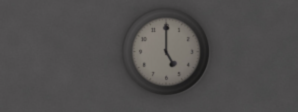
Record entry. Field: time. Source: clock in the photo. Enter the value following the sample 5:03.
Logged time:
5:00
